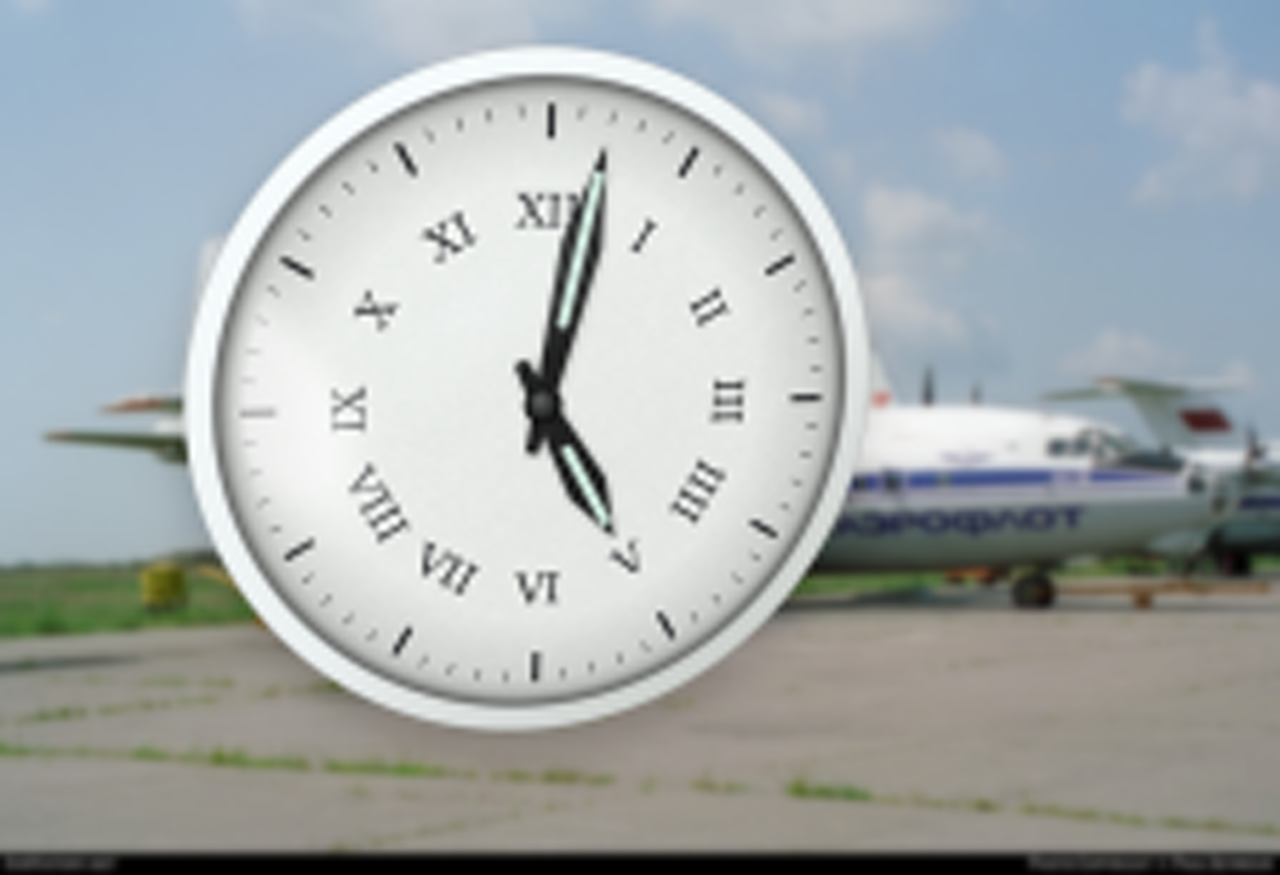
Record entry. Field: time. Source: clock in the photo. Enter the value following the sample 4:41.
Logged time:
5:02
